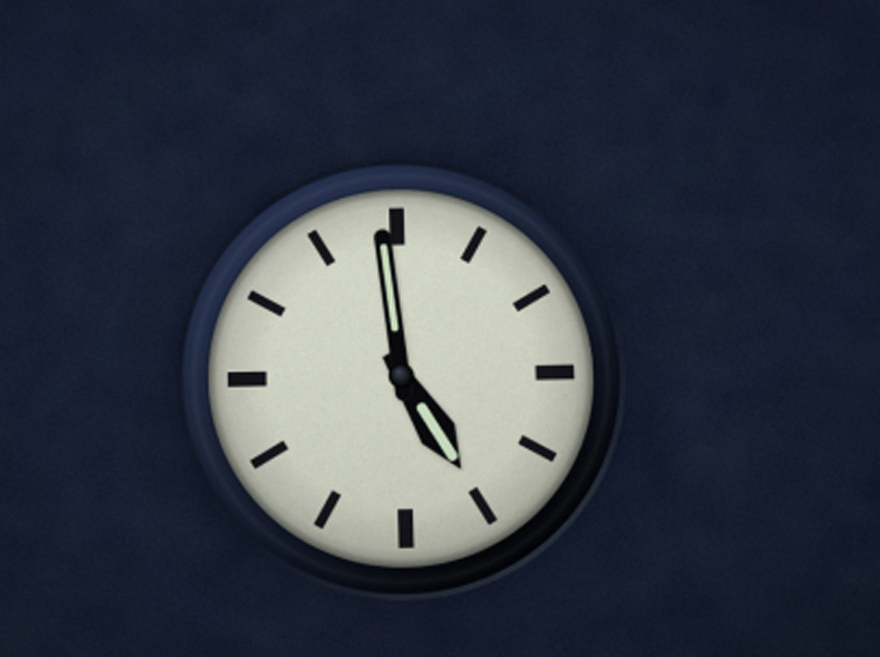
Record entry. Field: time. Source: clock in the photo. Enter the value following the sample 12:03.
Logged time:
4:59
